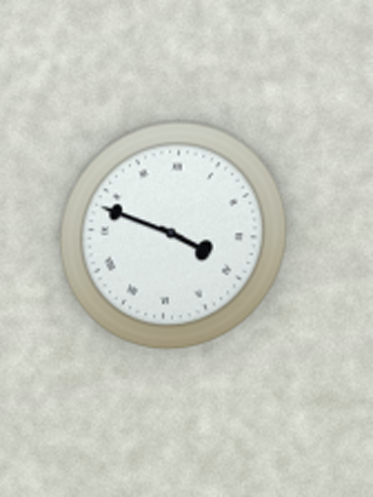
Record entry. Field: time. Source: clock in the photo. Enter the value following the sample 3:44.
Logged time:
3:48
